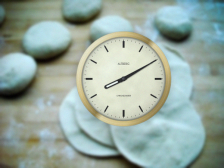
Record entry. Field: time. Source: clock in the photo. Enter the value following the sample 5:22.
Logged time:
8:10
